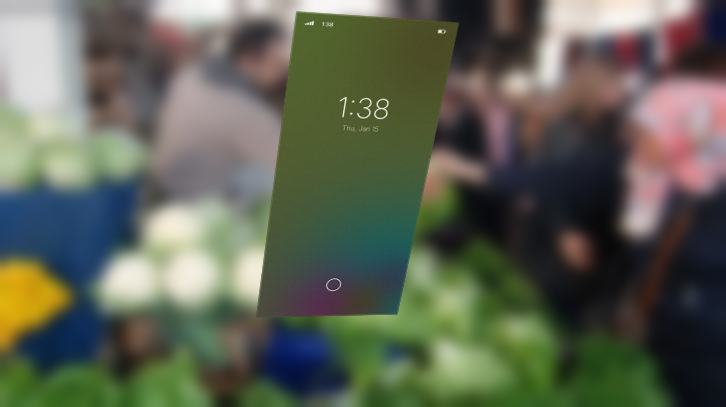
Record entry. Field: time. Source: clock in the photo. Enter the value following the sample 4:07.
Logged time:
1:38
